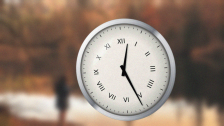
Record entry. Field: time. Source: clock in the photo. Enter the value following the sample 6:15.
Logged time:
12:26
